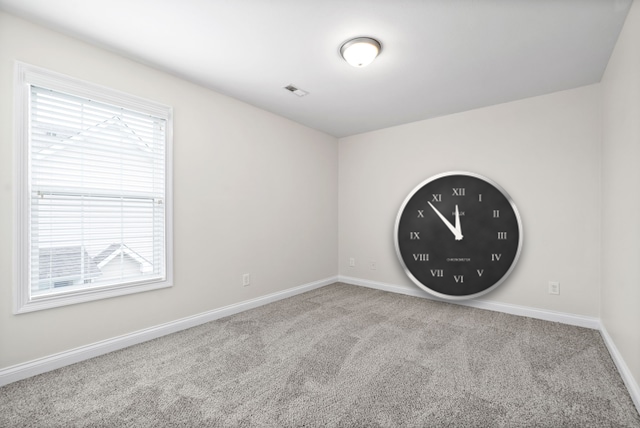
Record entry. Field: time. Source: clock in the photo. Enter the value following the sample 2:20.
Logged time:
11:53
